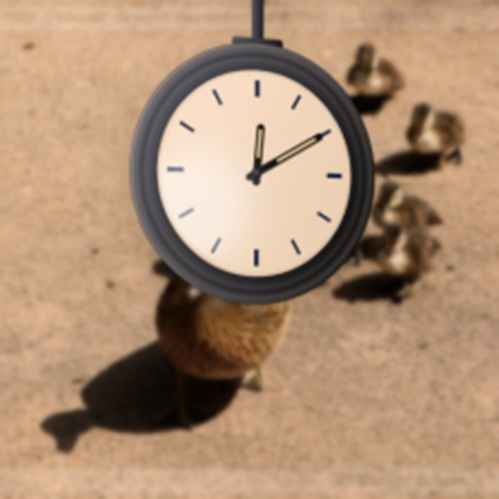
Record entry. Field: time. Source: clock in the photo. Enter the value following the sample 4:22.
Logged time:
12:10
